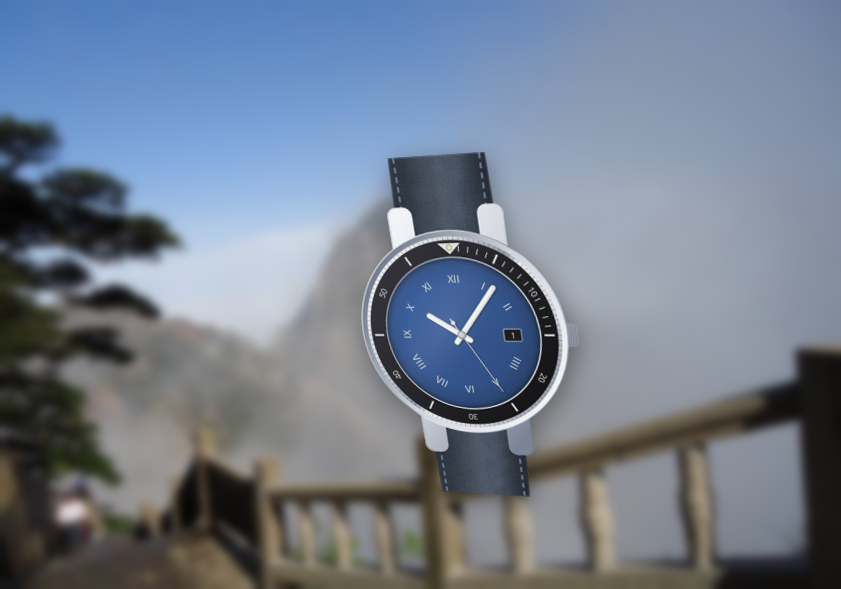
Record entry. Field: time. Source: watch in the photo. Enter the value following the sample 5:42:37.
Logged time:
10:06:25
